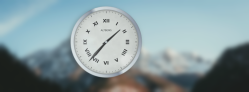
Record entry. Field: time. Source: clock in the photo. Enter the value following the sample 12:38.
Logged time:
1:37
